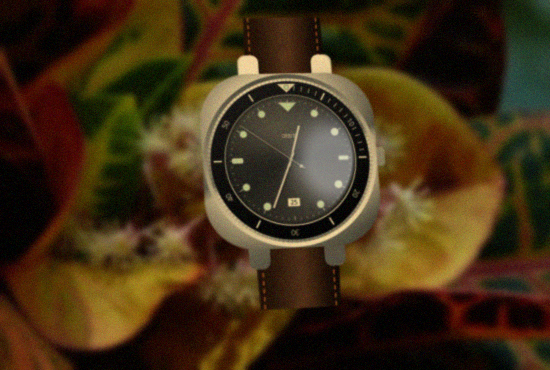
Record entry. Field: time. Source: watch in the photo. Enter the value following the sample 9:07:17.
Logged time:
12:33:51
